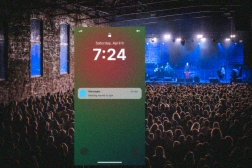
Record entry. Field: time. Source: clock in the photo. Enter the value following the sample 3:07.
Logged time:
7:24
